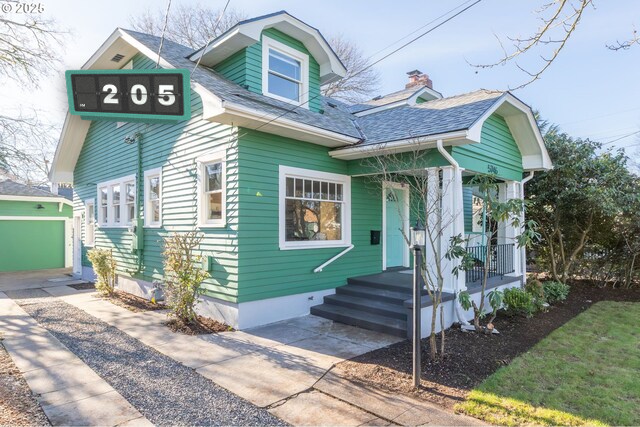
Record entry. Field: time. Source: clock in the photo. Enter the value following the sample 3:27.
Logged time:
2:05
